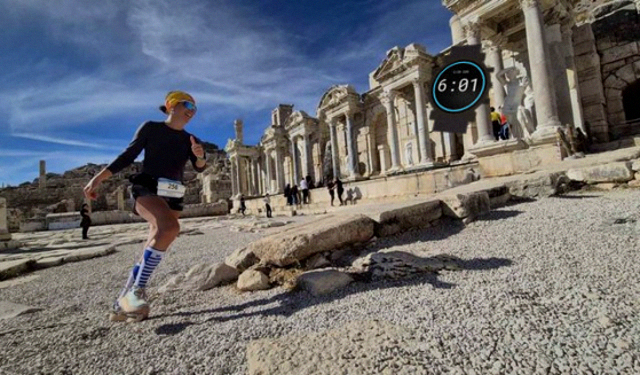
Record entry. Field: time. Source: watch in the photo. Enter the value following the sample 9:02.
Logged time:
6:01
